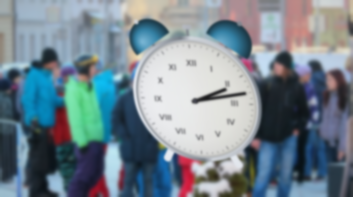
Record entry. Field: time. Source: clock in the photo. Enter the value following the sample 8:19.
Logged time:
2:13
